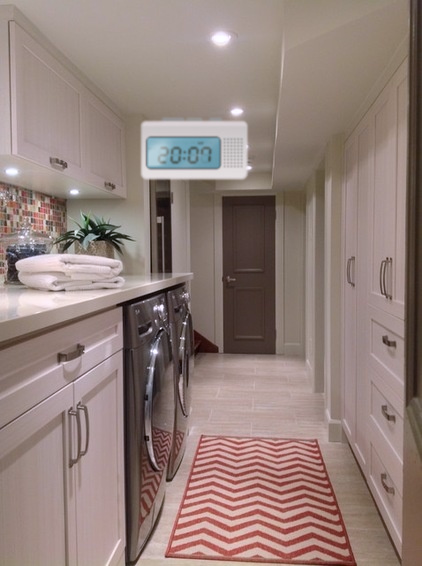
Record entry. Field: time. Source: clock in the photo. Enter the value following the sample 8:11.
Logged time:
20:07
